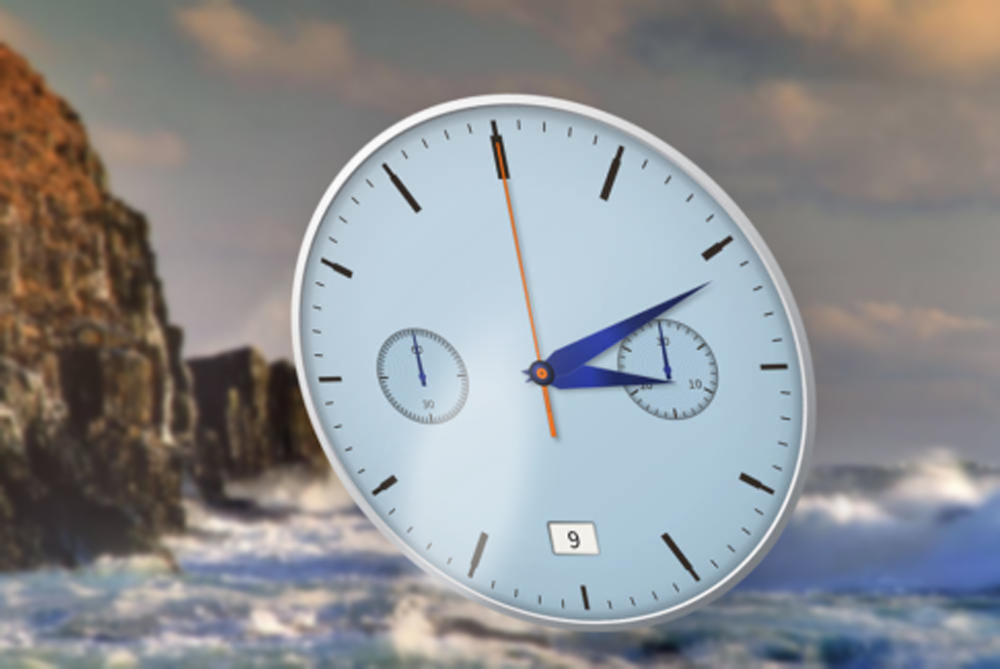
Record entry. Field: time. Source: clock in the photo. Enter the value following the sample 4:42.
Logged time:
3:11
